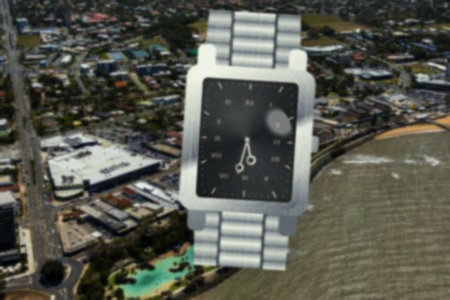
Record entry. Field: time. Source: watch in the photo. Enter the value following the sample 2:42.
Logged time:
5:32
